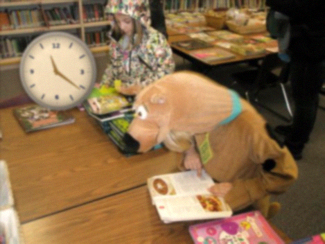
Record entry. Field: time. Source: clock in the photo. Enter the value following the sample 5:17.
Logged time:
11:21
